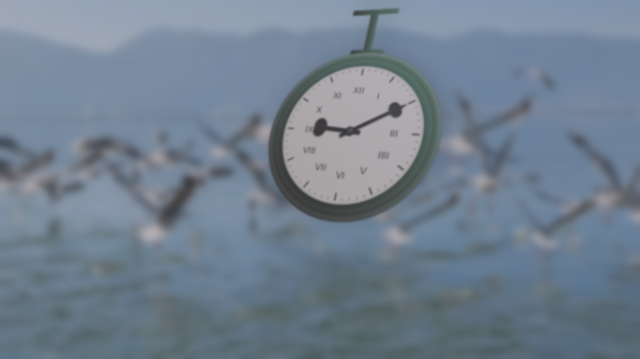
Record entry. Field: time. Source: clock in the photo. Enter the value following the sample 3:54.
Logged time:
9:10
